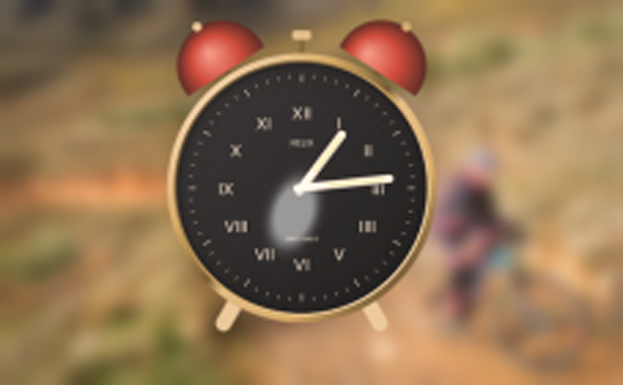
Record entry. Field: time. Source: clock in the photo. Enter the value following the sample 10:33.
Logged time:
1:14
